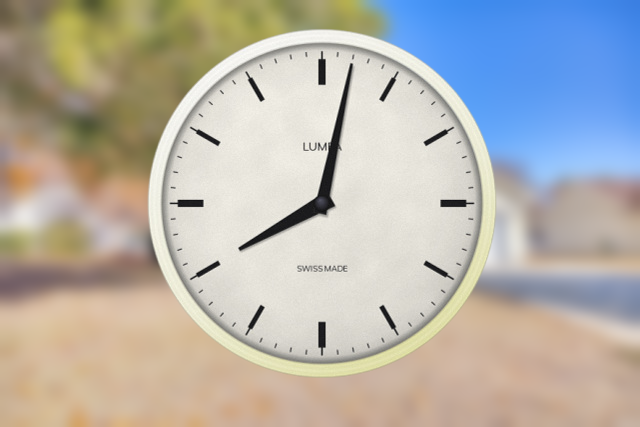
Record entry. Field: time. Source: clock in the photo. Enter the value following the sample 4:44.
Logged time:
8:02
